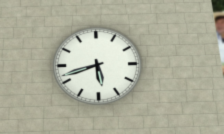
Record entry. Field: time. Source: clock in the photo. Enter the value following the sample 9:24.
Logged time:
5:42
